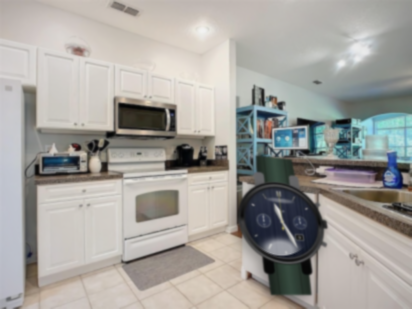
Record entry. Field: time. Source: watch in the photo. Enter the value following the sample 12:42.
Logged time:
11:26
